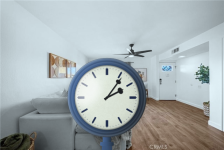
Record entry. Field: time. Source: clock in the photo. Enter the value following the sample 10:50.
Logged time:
2:06
